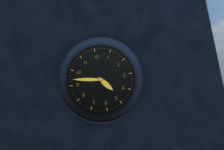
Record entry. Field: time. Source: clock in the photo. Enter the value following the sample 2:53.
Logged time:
4:47
